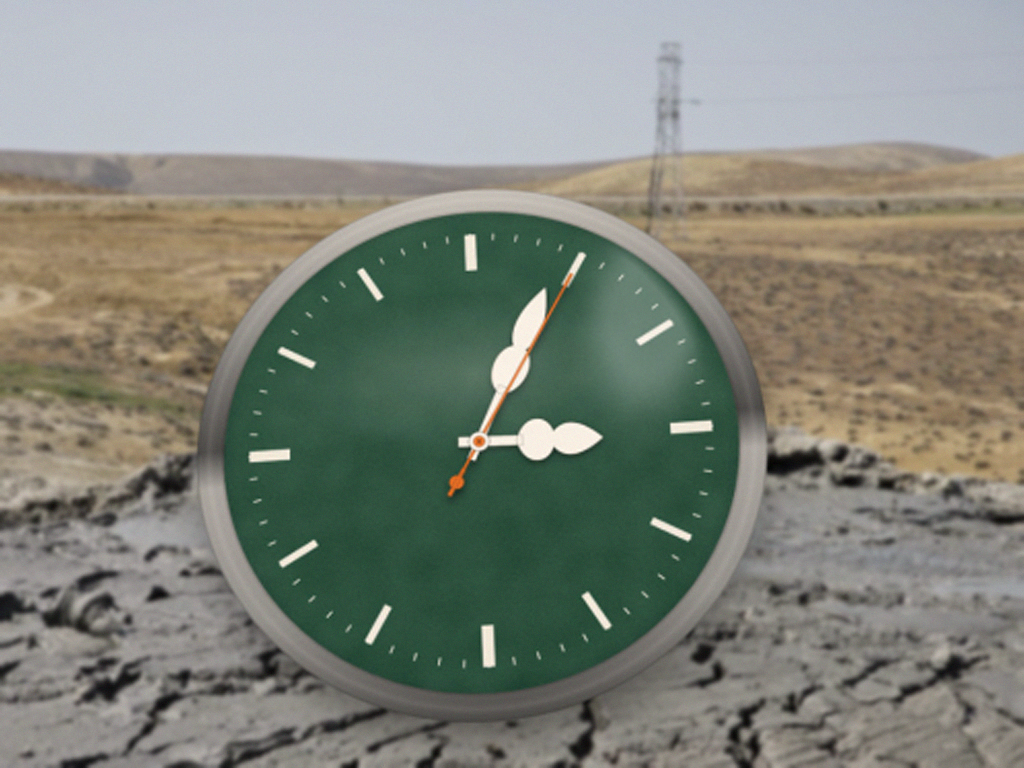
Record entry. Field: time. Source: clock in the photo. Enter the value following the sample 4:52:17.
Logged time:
3:04:05
